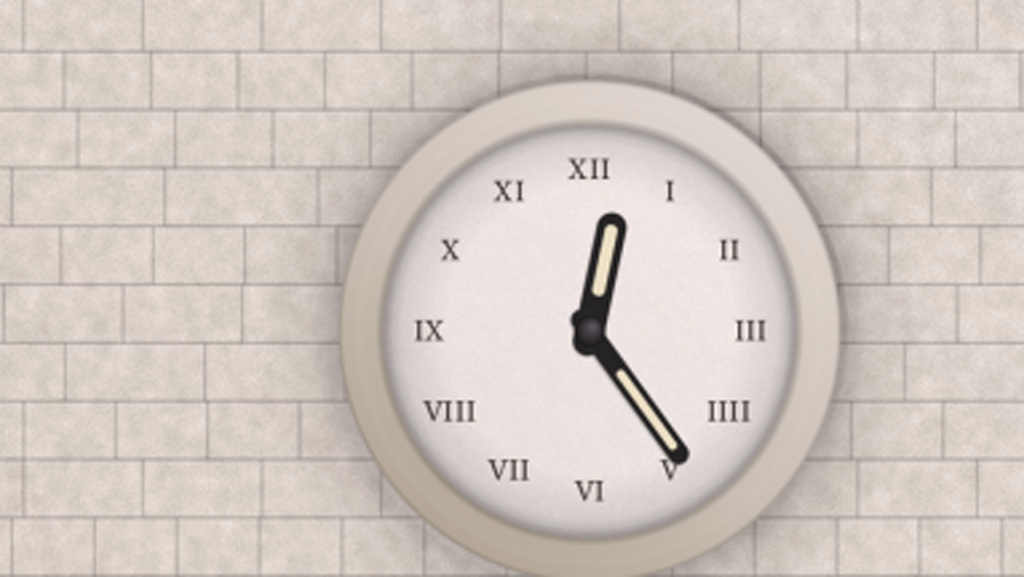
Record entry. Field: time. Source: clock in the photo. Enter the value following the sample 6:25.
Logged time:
12:24
